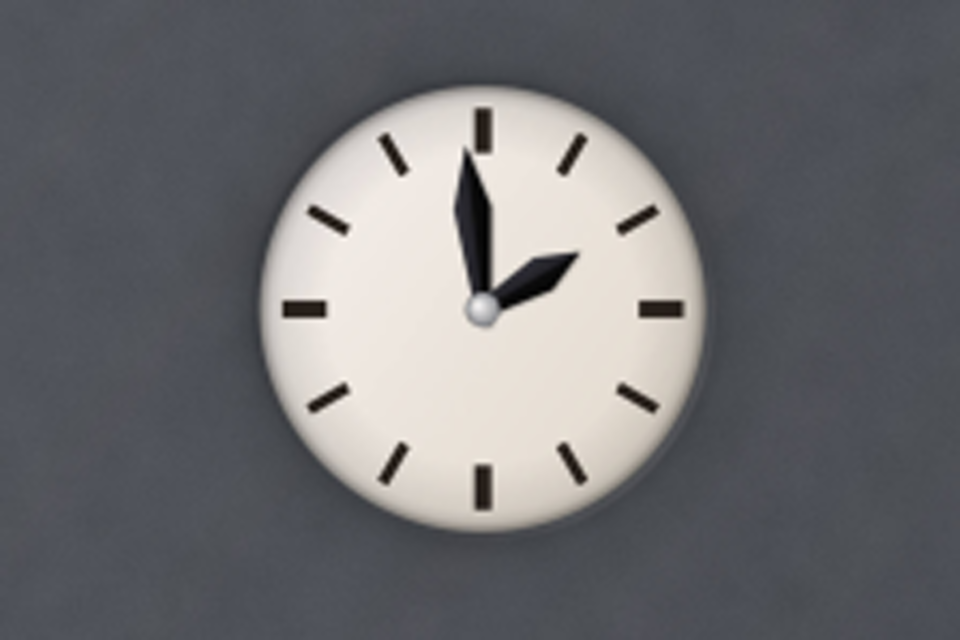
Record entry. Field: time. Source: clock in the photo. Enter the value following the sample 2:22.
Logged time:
1:59
